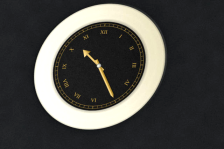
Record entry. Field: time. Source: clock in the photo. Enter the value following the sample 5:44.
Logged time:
10:25
